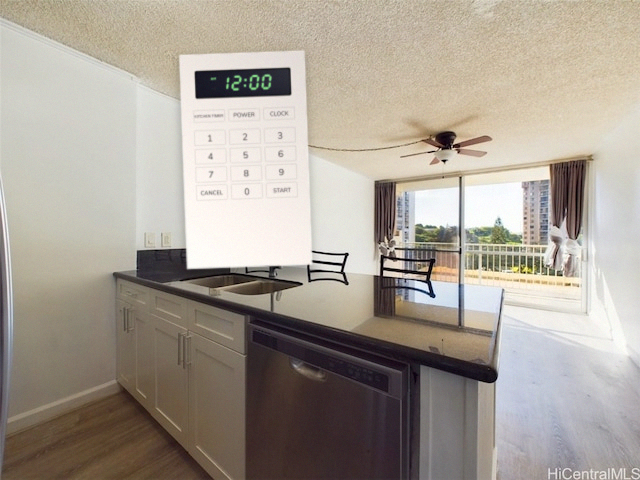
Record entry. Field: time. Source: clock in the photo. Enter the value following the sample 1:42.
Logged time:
12:00
